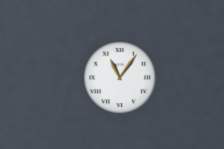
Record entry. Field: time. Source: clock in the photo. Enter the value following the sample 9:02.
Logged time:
11:06
